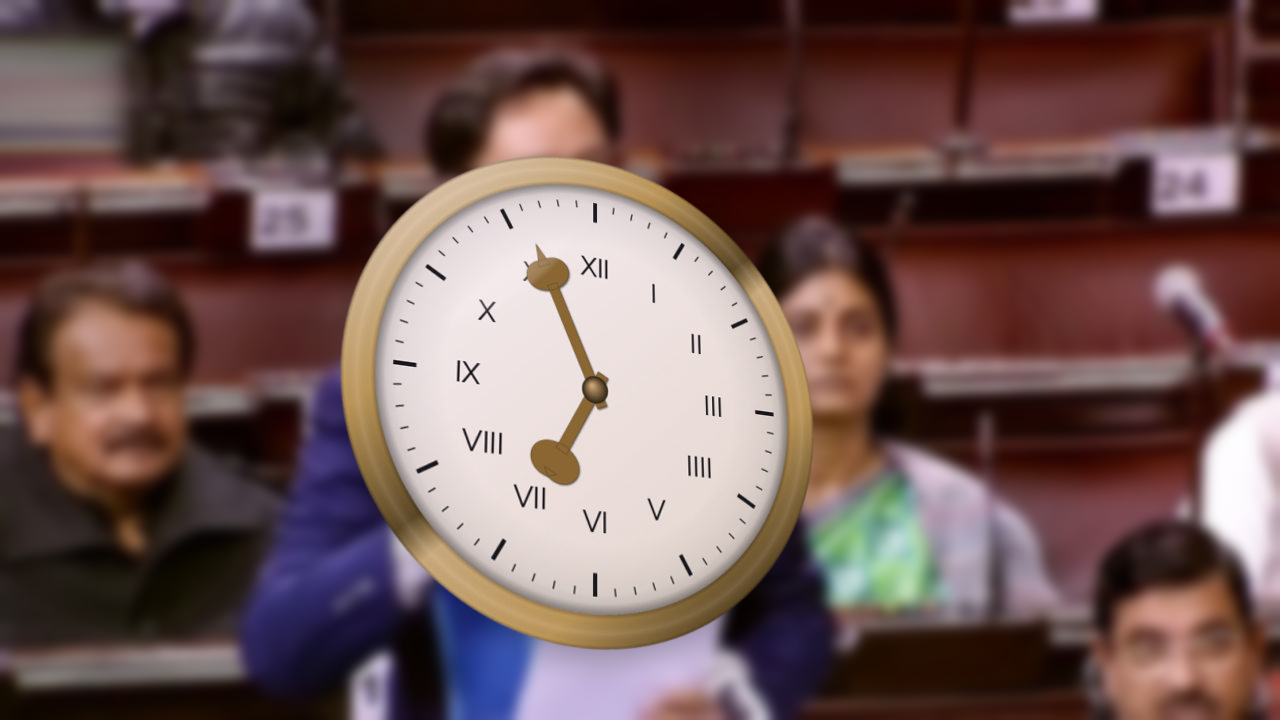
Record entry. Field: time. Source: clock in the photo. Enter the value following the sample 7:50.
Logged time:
6:56
